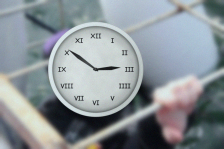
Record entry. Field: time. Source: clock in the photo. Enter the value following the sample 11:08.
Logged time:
2:51
